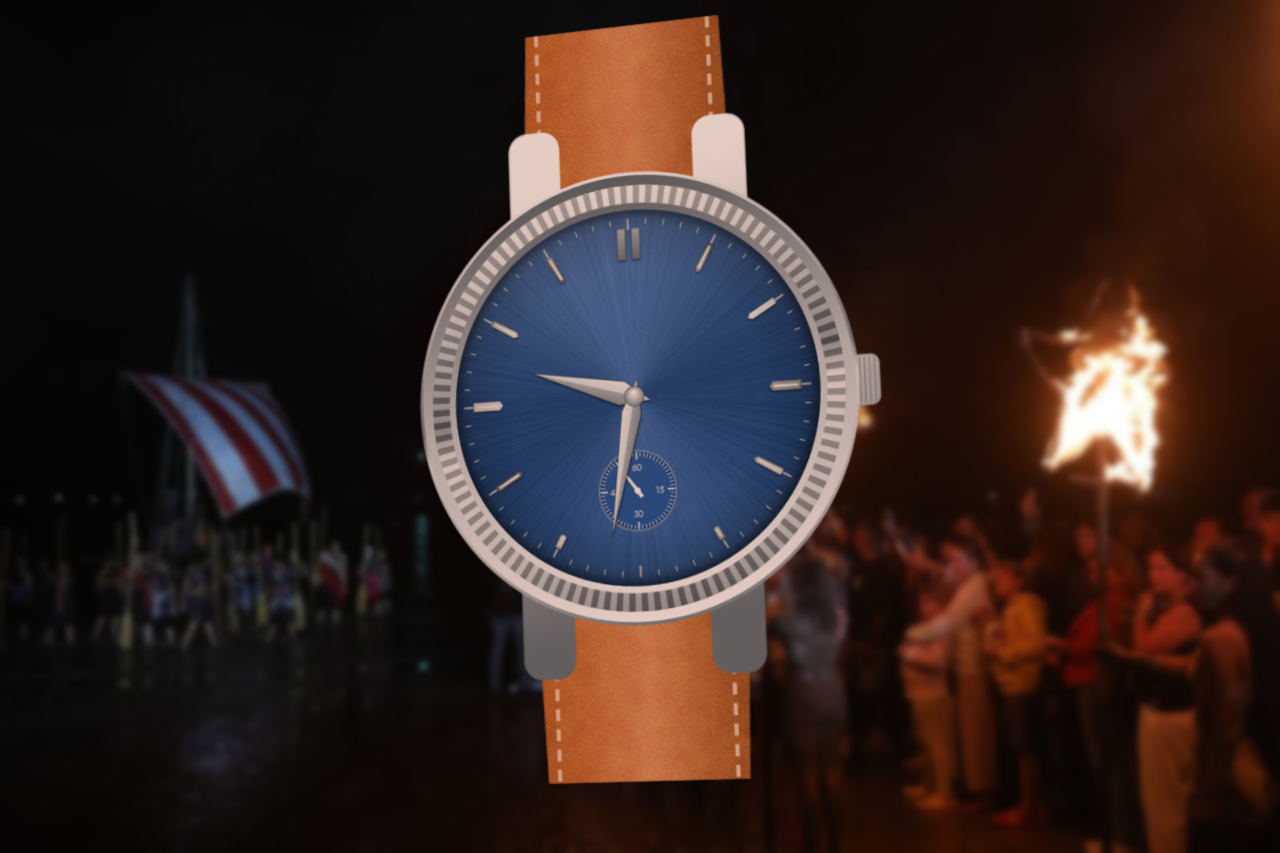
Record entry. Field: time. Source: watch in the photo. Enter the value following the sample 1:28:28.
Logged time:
9:31:54
